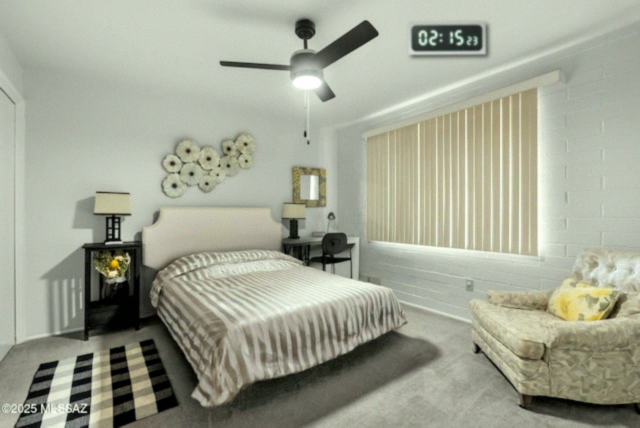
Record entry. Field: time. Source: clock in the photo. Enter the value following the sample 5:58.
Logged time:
2:15
